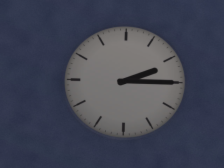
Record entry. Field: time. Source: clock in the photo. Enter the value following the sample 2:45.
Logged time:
2:15
